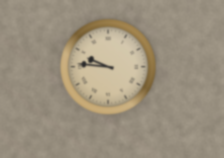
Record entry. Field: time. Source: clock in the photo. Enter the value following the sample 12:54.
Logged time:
9:46
